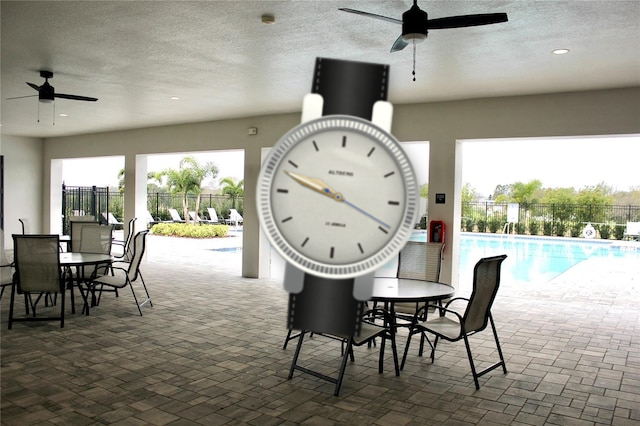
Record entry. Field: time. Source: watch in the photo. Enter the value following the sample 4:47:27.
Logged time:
9:48:19
